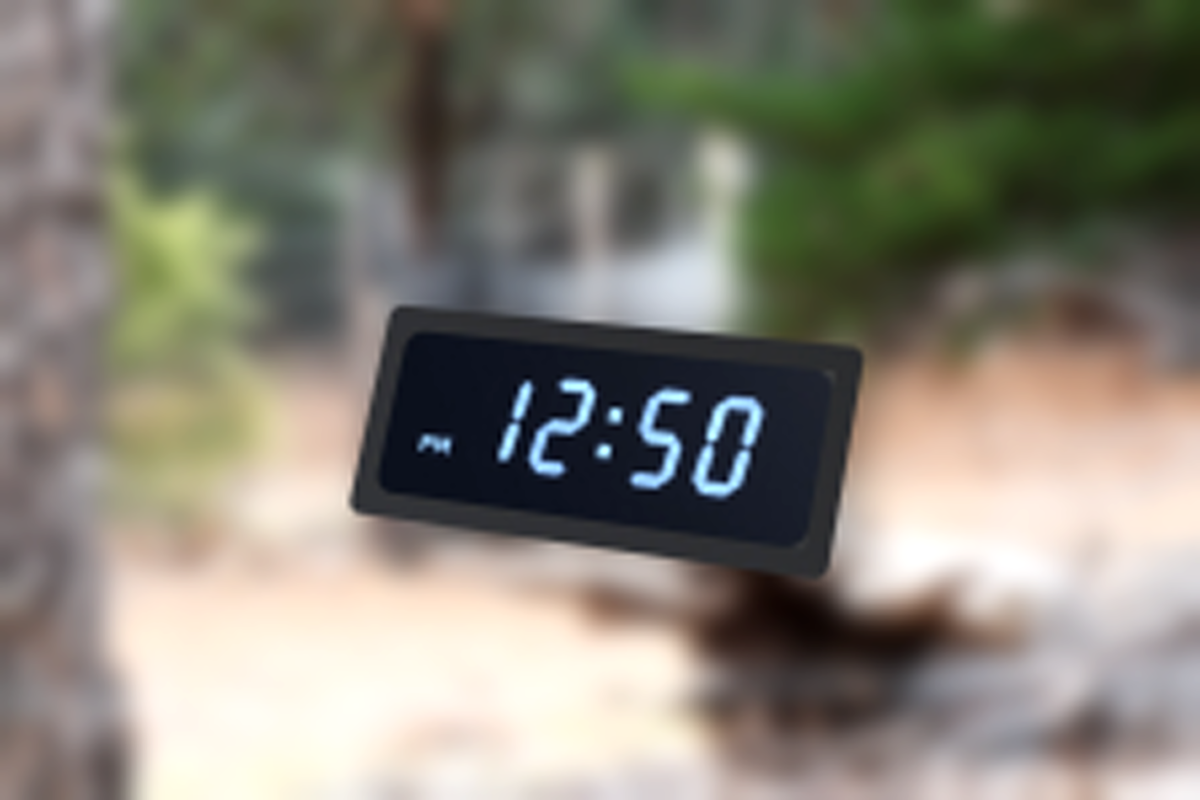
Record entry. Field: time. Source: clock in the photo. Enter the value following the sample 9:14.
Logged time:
12:50
